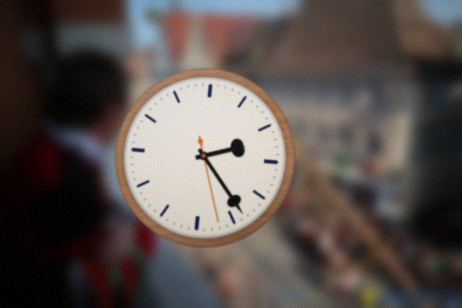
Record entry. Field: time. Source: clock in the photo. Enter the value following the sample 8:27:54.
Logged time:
2:23:27
